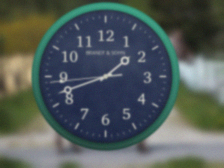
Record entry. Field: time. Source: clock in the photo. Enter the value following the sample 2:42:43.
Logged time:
1:41:44
